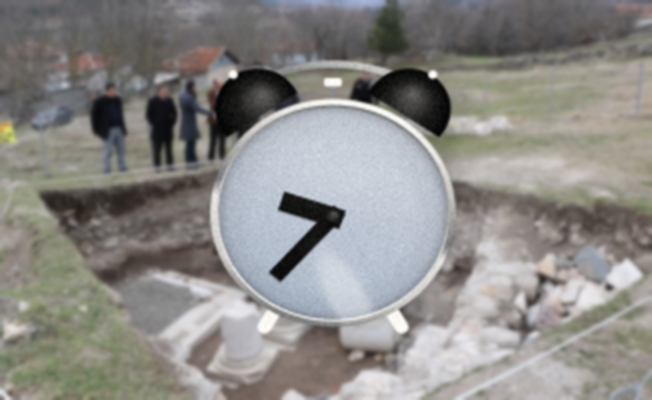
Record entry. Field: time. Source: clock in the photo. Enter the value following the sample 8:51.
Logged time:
9:37
